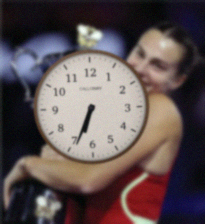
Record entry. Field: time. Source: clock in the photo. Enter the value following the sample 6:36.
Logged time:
6:34
